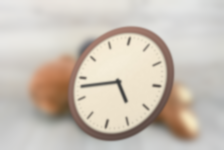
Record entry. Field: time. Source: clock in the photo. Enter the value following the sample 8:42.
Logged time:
4:43
